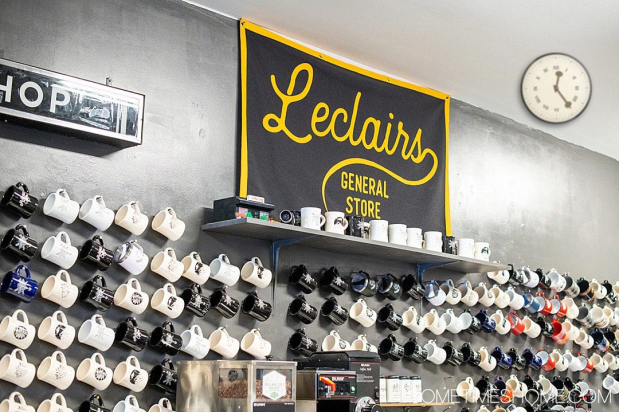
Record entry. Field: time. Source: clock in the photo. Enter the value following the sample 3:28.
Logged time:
12:24
